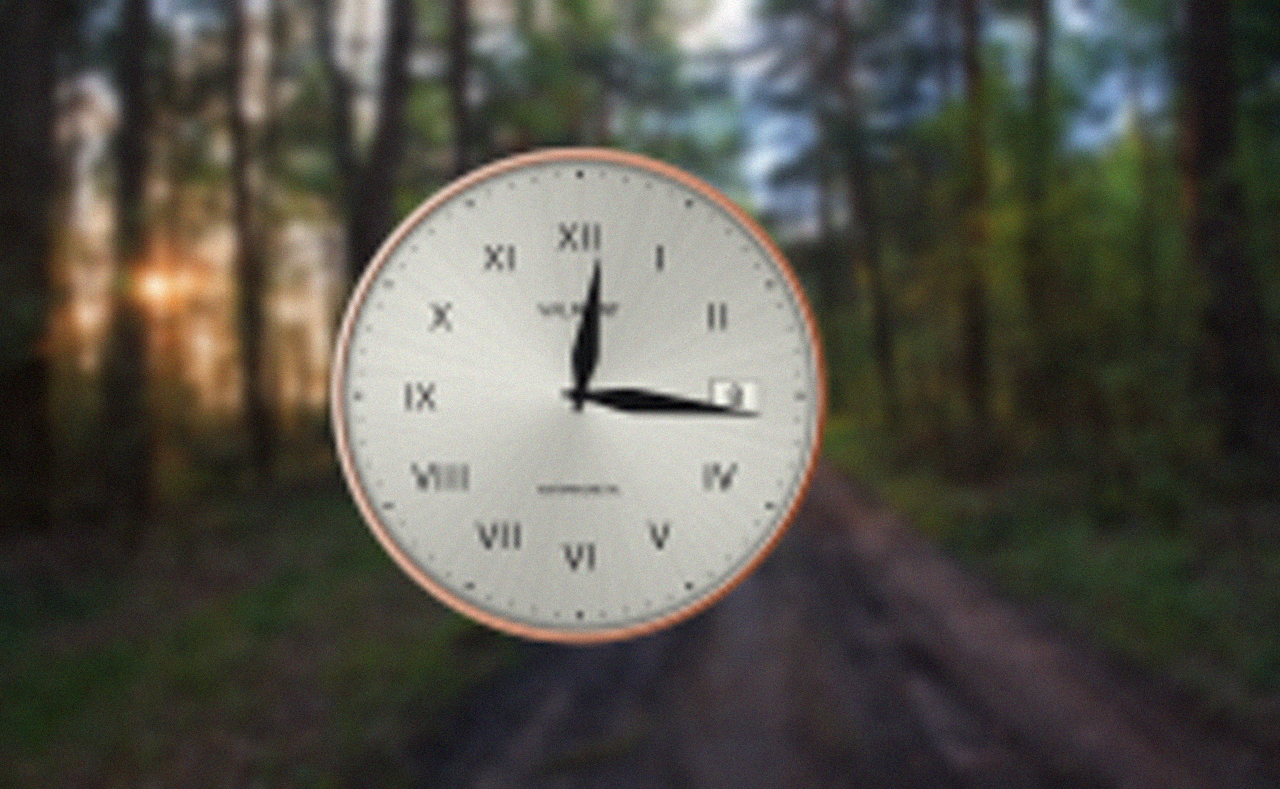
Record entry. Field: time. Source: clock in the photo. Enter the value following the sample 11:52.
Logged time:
12:16
